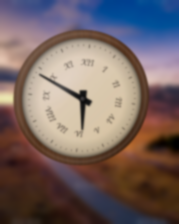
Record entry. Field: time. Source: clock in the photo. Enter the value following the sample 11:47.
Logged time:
5:49
